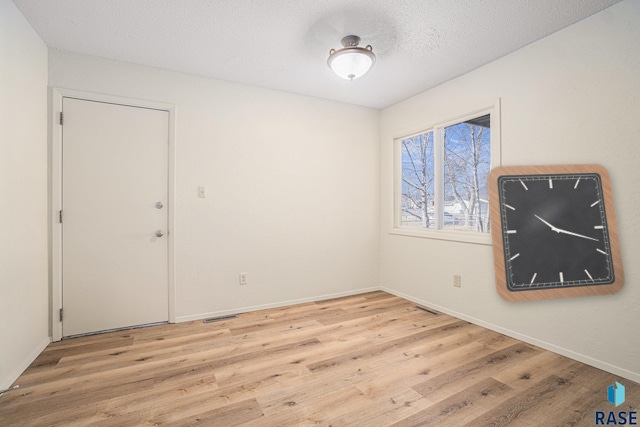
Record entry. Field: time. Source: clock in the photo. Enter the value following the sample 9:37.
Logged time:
10:18
